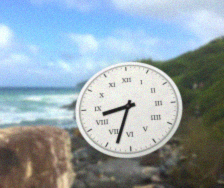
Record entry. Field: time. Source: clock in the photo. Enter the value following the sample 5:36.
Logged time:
8:33
